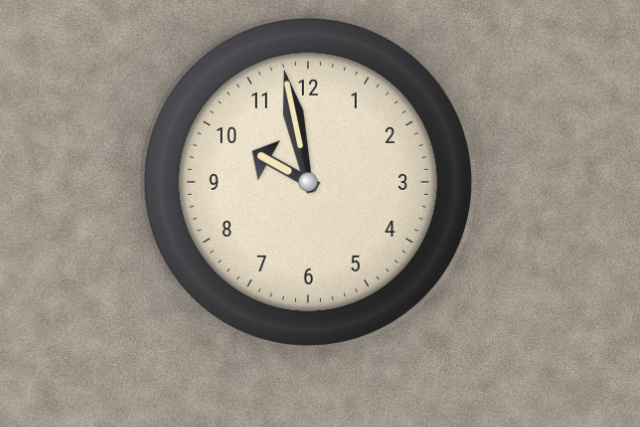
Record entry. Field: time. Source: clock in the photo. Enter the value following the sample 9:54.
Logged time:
9:58
